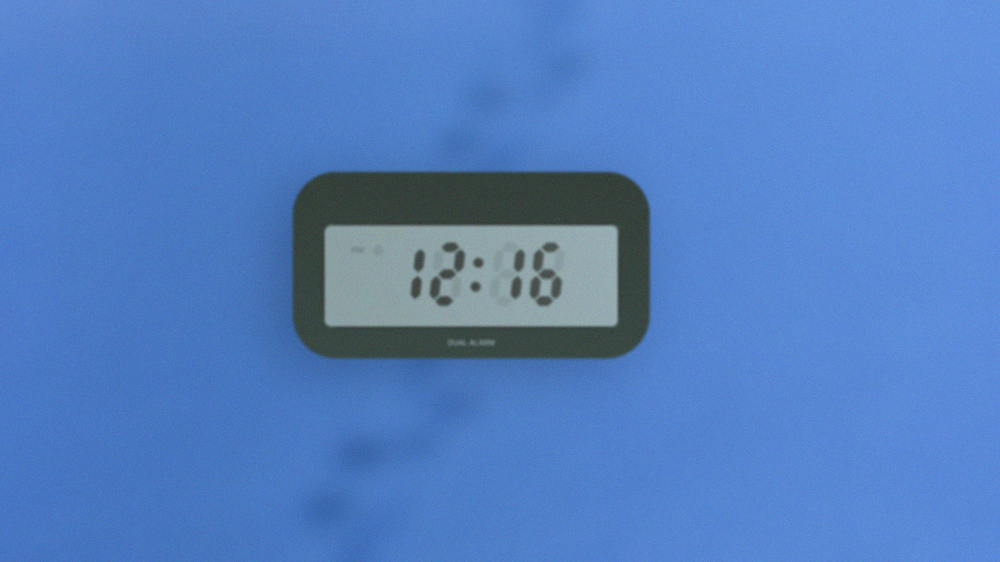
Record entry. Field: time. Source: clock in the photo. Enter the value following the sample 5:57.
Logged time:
12:16
